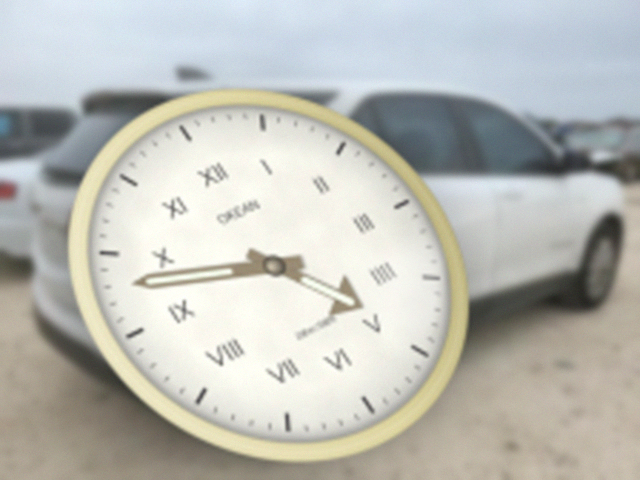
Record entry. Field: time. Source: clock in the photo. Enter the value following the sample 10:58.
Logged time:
4:48
